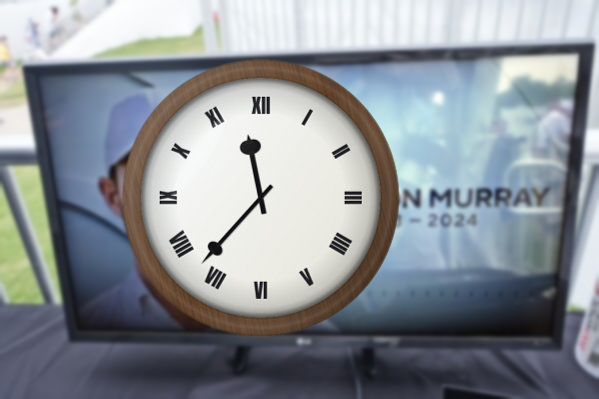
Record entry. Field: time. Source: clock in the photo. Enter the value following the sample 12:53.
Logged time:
11:37
